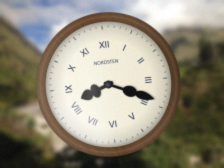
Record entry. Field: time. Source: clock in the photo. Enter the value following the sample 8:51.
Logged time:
8:19
